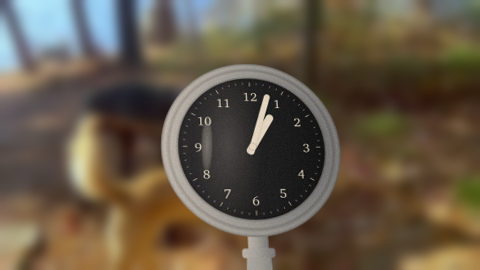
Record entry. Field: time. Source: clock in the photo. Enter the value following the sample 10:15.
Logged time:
1:03
